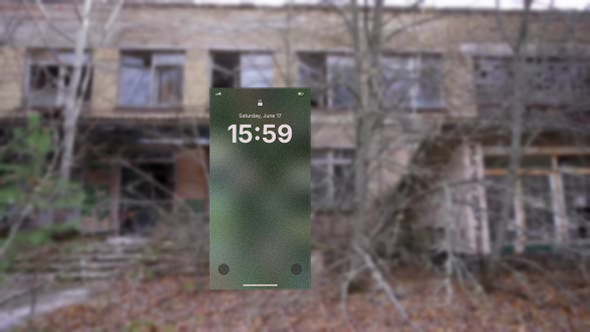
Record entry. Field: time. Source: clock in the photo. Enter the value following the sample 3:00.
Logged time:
15:59
